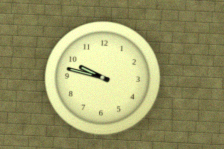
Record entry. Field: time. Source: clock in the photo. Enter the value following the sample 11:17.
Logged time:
9:47
